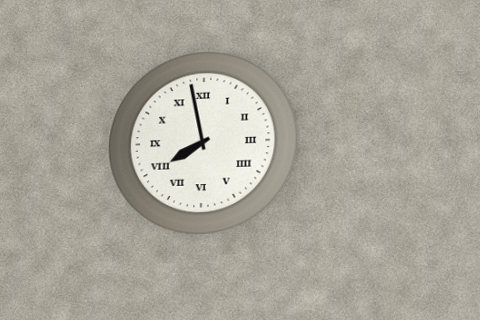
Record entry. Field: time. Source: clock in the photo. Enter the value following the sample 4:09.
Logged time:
7:58
